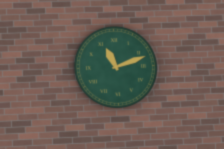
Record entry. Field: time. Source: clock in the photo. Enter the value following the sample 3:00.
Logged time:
11:12
